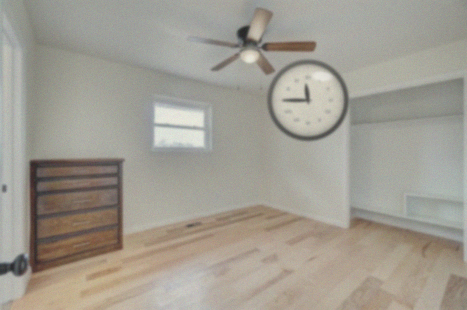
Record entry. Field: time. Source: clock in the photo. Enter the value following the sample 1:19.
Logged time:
11:45
